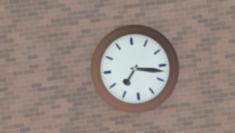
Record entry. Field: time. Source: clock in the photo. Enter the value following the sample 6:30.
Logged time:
7:17
